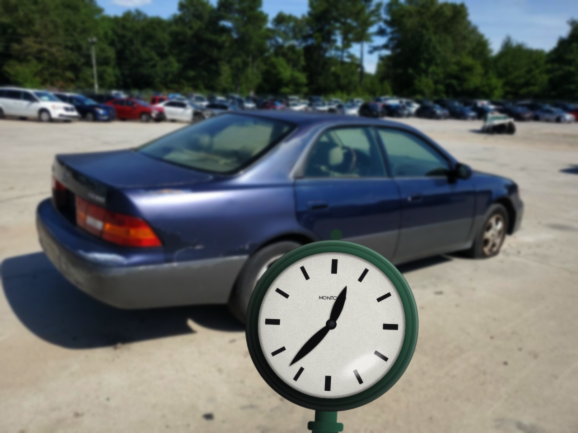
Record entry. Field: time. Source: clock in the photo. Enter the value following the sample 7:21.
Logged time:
12:37
